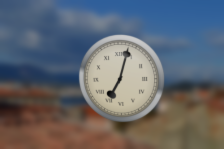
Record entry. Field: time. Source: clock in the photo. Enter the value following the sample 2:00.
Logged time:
7:03
